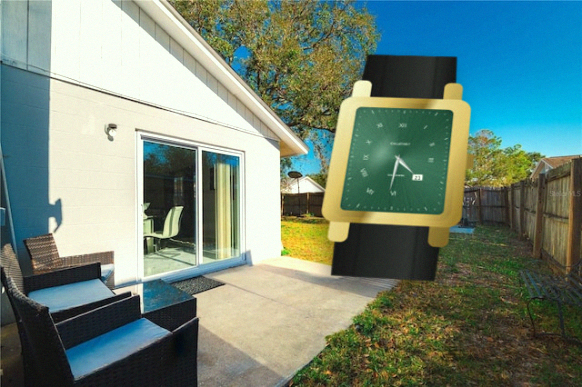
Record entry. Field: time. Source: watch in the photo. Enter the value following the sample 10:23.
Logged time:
4:31
